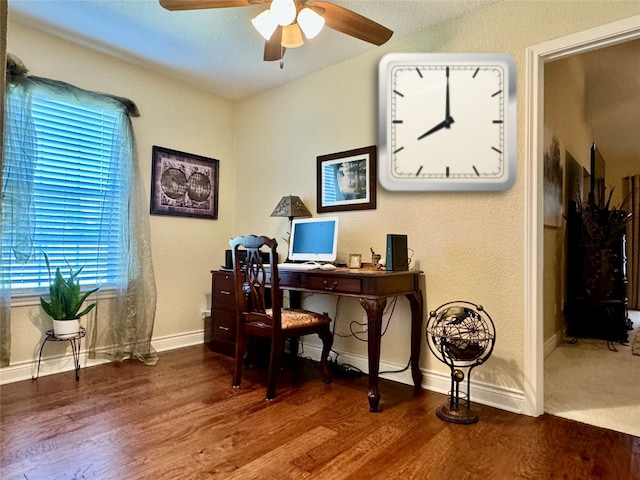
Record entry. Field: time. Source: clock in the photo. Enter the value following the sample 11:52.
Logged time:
8:00
